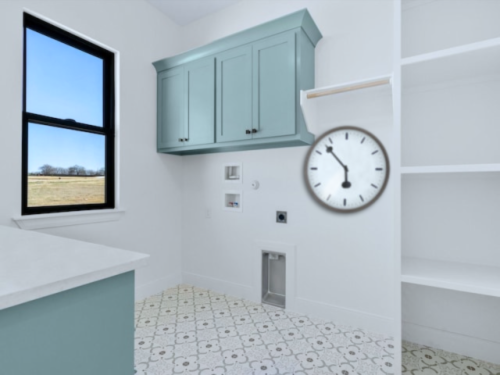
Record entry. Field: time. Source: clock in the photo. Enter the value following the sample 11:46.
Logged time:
5:53
